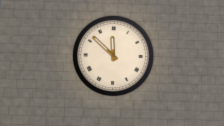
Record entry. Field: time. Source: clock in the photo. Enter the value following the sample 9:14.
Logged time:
11:52
